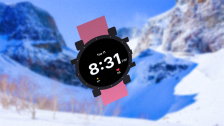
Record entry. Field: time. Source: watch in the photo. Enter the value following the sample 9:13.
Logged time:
8:31
